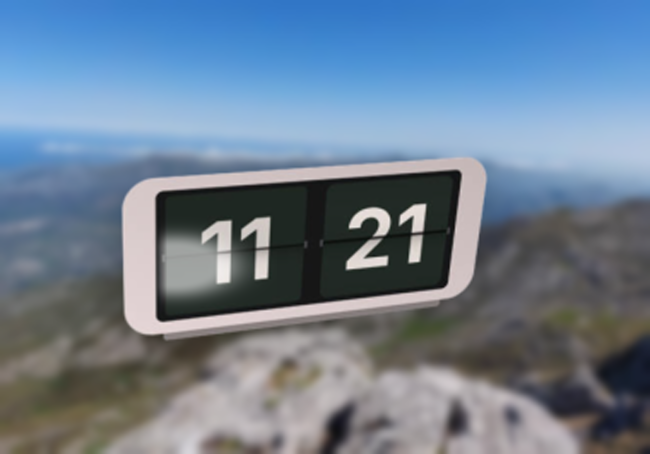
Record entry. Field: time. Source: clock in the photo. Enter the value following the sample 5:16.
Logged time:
11:21
